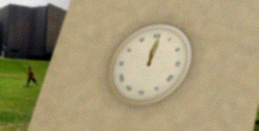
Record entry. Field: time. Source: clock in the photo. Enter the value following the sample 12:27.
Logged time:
12:01
